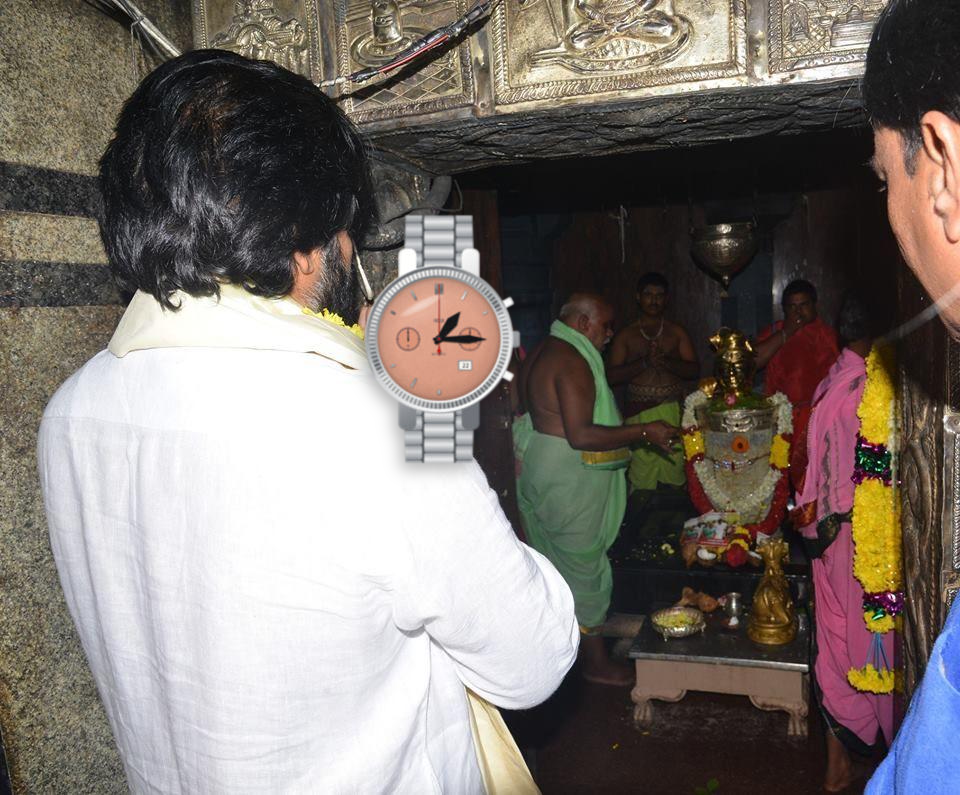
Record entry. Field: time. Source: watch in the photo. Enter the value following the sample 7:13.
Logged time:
1:15
